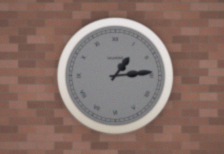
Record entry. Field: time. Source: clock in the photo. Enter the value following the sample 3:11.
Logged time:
1:14
